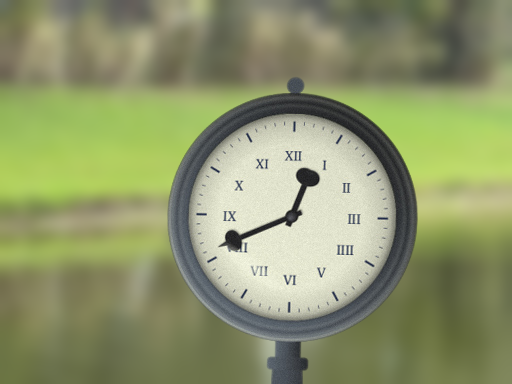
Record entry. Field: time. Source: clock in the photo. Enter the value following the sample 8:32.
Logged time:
12:41
